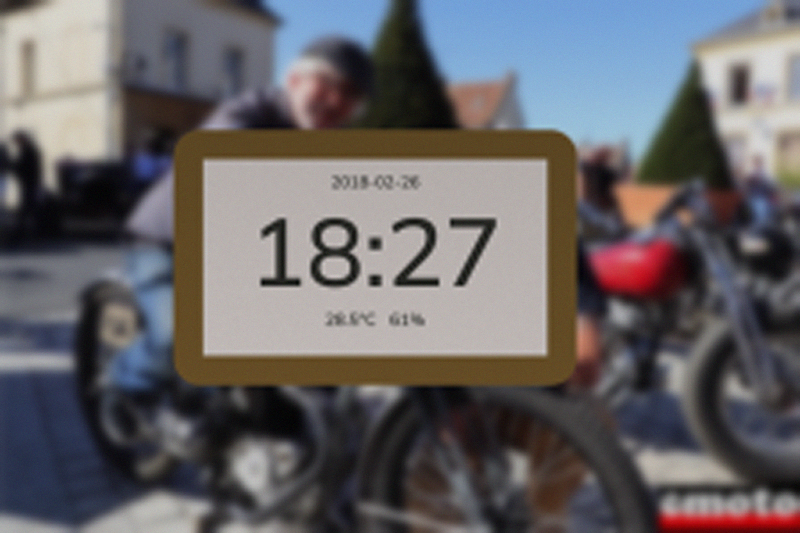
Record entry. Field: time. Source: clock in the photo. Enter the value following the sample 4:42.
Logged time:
18:27
